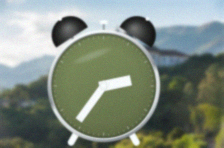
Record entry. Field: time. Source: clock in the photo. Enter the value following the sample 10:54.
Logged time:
2:36
